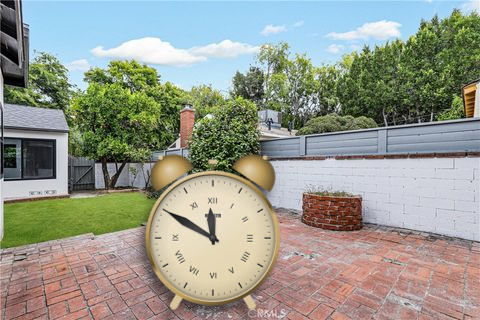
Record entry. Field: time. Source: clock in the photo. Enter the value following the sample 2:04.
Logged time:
11:50
